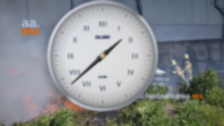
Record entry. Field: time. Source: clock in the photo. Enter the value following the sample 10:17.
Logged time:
1:38
